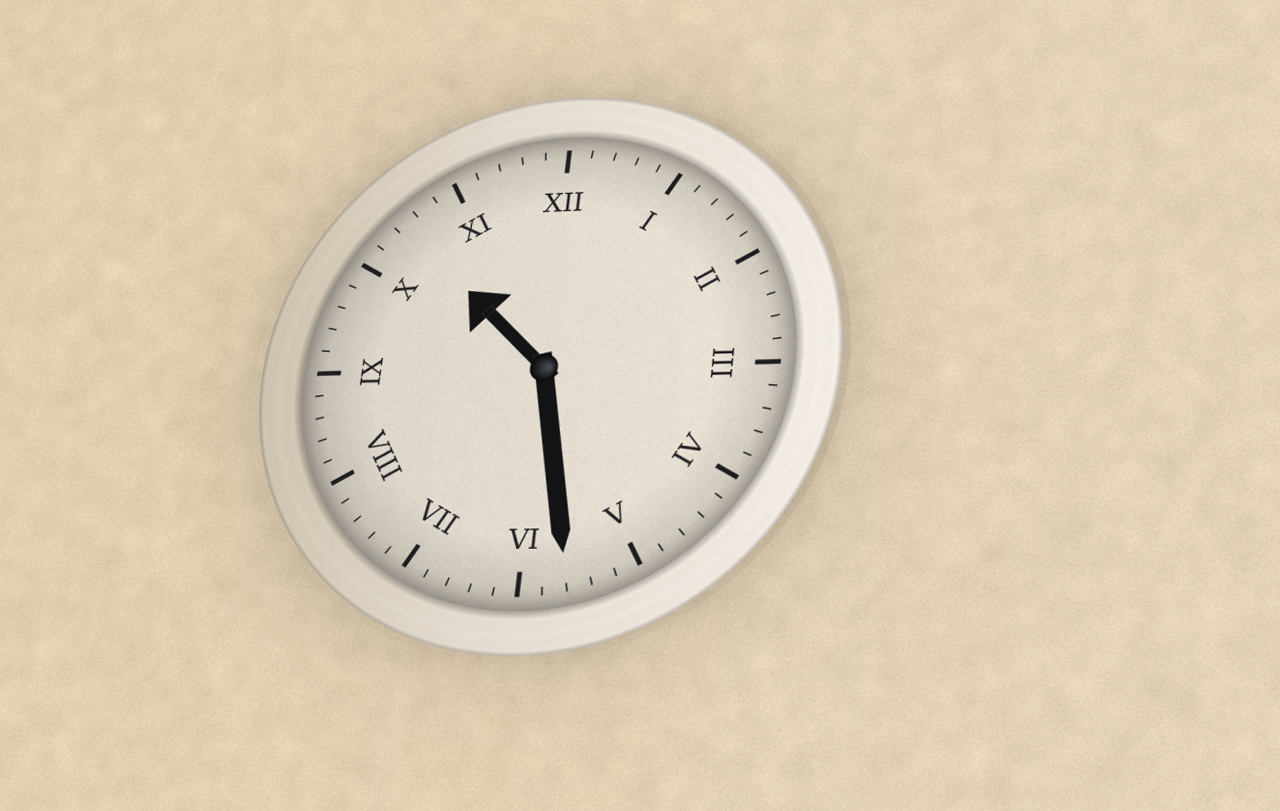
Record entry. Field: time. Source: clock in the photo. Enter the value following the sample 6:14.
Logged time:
10:28
